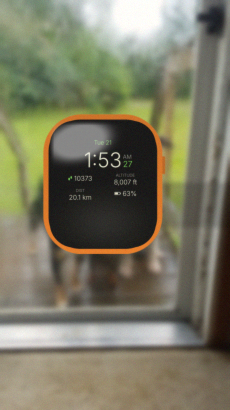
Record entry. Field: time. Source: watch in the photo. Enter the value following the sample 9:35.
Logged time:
1:53
